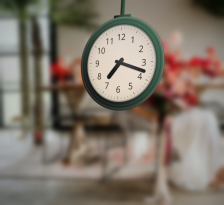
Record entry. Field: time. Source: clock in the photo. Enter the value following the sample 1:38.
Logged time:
7:18
